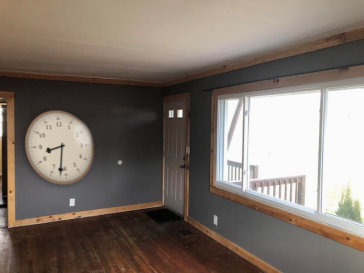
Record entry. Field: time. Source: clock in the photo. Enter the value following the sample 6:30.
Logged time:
8:32
